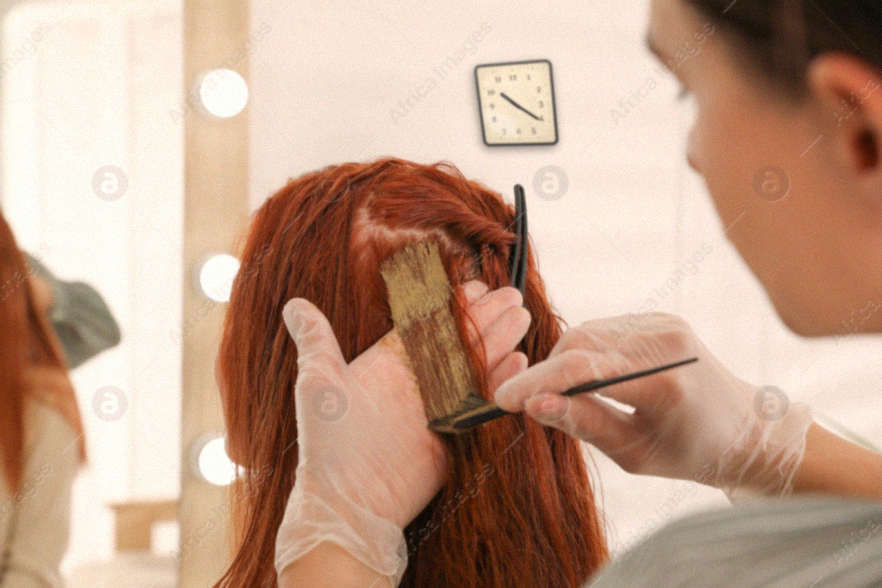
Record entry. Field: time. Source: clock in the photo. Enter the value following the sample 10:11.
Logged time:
10:21
